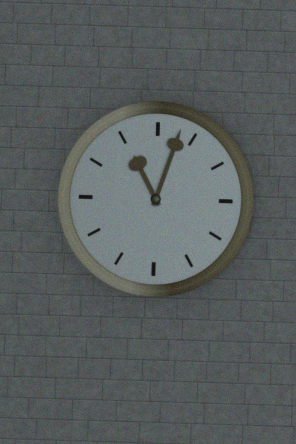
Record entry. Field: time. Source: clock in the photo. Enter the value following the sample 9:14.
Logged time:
11:03
